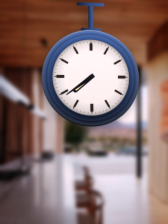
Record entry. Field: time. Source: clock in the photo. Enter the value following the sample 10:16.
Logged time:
7:39
